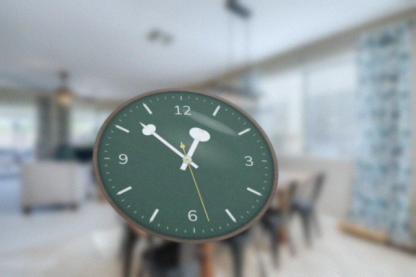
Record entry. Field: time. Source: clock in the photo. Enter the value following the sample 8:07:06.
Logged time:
12:52:28
